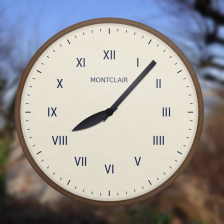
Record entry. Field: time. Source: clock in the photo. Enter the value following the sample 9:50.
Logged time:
8:07
